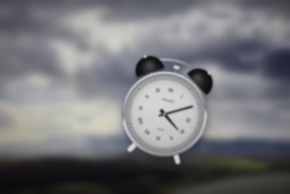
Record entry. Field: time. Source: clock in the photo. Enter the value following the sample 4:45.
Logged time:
4:10
